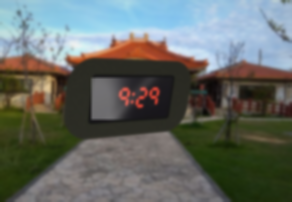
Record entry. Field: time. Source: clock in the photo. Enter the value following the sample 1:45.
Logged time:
9:29
